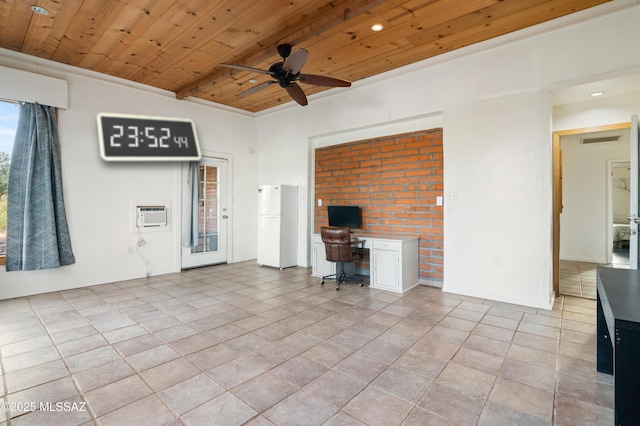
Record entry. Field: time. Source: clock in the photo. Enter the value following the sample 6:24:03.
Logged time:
23:52:44
